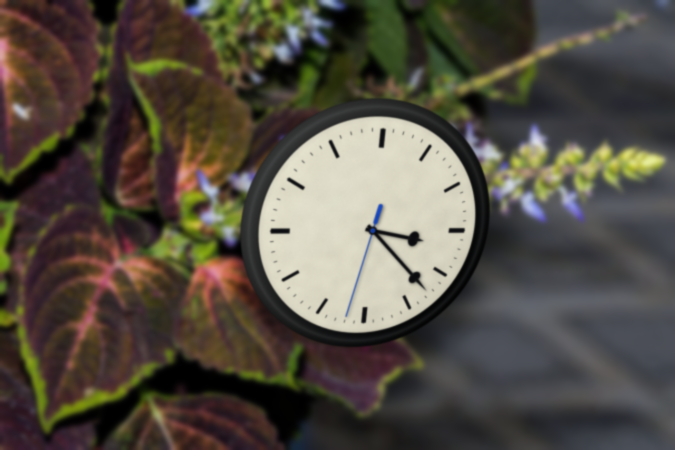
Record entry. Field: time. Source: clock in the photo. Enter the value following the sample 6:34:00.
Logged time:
3:22:32
